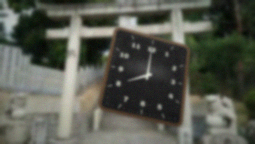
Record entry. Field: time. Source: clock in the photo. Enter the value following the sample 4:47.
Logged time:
8:00
